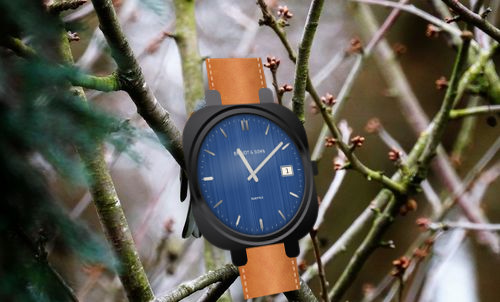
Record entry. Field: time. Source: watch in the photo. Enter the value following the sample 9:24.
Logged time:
11:09
